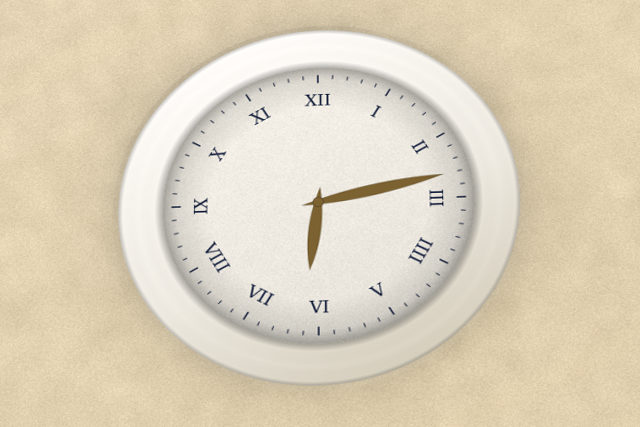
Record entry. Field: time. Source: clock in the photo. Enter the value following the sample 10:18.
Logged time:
6:13
